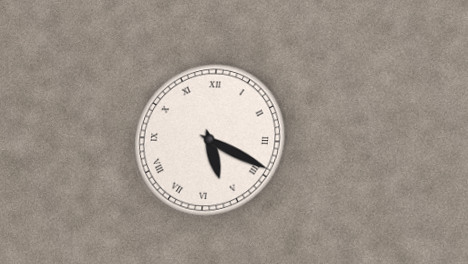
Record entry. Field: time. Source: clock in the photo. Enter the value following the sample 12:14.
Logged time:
5:19
